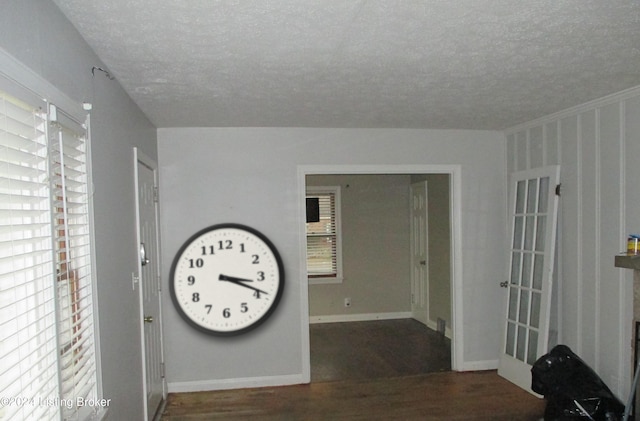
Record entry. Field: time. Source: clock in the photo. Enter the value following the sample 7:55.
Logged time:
3:19
